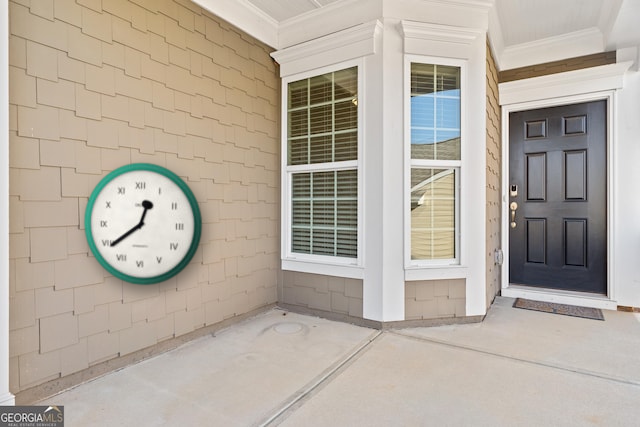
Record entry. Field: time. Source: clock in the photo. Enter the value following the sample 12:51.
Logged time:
12:39
